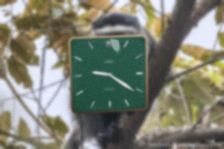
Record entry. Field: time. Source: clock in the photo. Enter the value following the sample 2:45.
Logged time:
9:21
